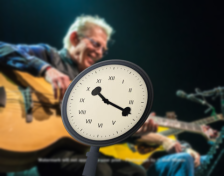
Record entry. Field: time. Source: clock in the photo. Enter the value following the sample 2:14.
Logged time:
10:19
